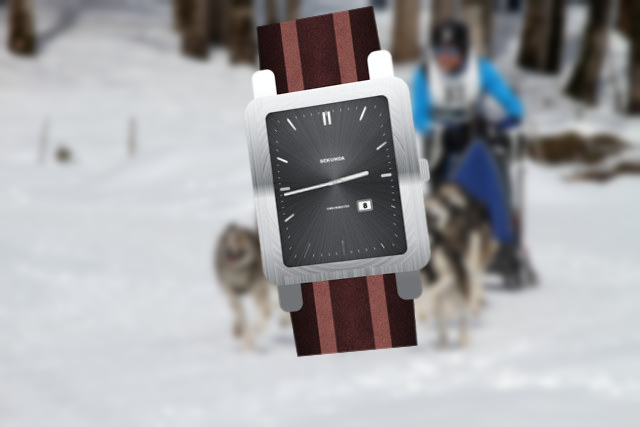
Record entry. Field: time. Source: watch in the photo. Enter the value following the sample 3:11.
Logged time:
2:44
